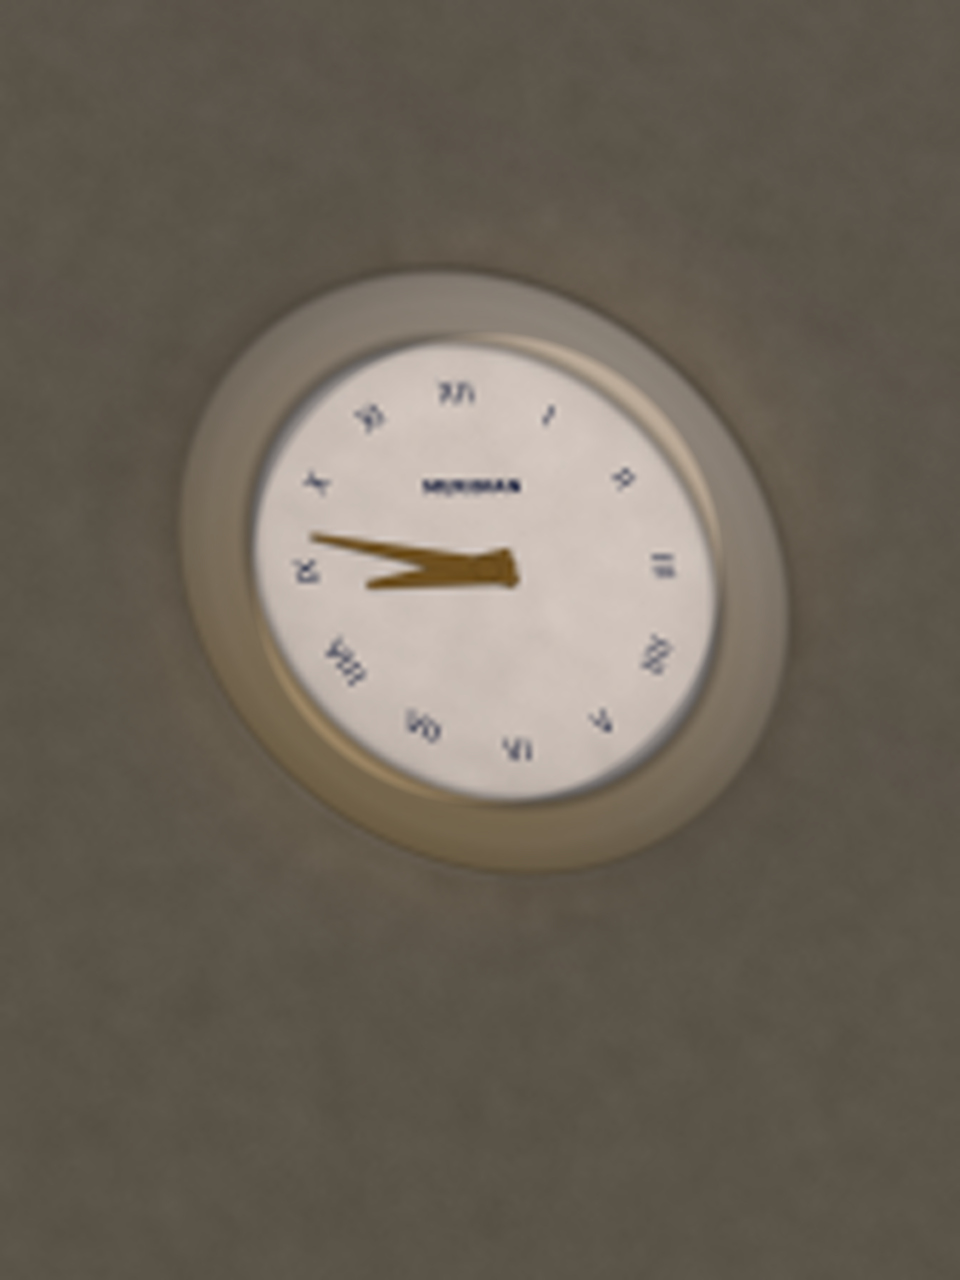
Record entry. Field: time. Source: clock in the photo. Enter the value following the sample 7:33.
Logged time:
8:47
